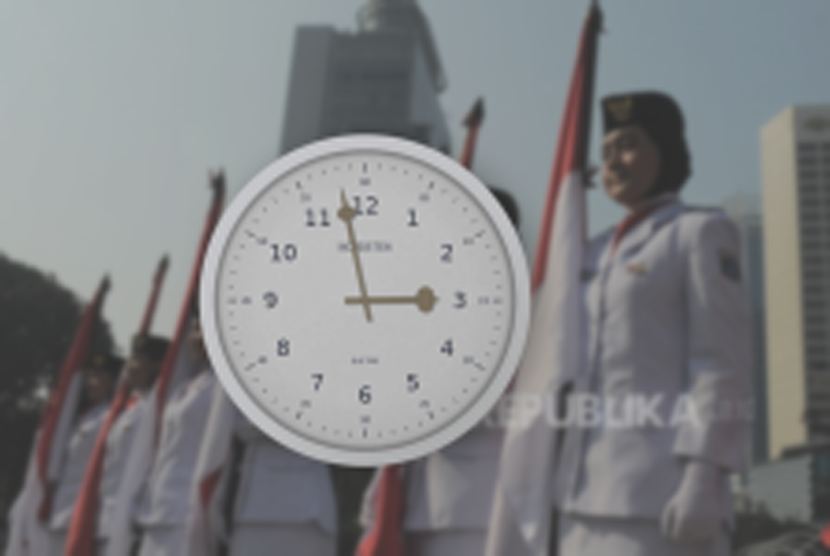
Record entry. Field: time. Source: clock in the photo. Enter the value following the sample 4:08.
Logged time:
2:58
